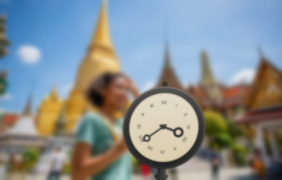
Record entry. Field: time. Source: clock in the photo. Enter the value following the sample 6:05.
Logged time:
3:39
